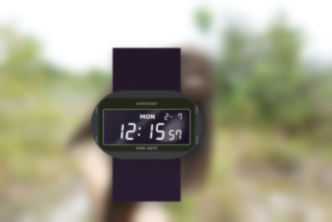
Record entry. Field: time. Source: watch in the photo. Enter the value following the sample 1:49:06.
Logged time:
12:15:57
